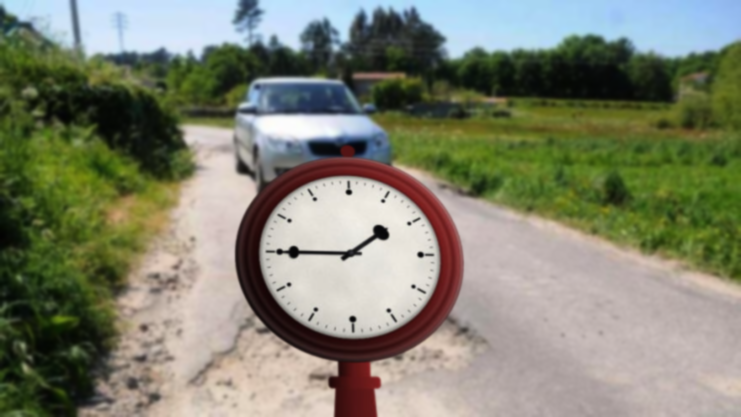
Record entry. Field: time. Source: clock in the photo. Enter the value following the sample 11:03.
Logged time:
1:45
